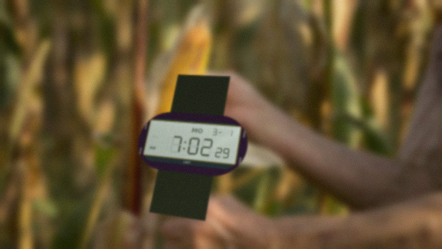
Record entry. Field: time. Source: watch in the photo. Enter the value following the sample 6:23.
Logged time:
7:02
